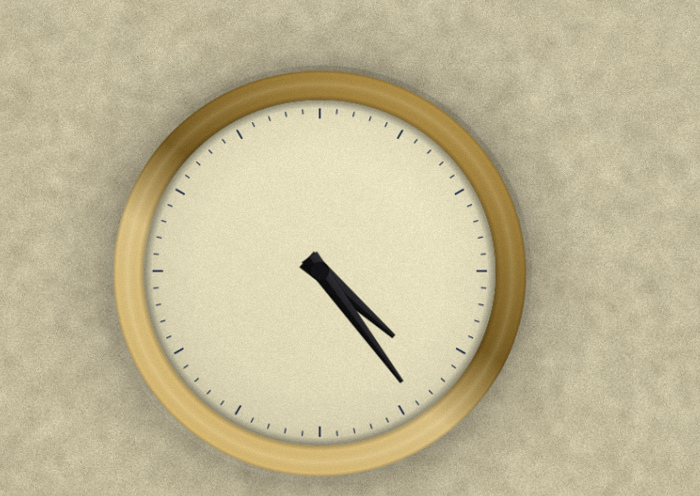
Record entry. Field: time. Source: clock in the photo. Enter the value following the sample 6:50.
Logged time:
4:24
